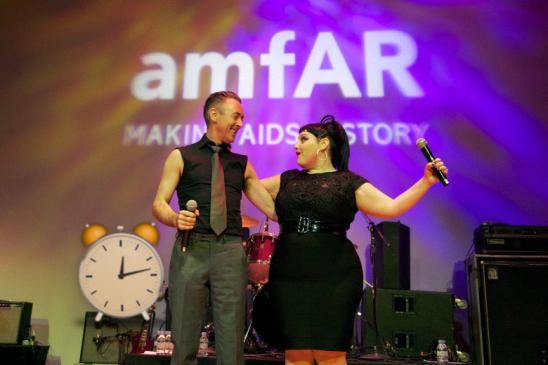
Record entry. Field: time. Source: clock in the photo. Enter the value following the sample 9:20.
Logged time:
12:13
